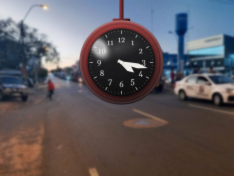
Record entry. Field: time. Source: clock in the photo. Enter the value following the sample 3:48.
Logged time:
4:17
